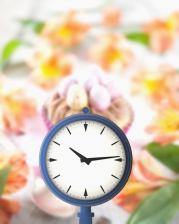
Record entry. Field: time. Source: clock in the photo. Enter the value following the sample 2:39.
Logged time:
10:14
